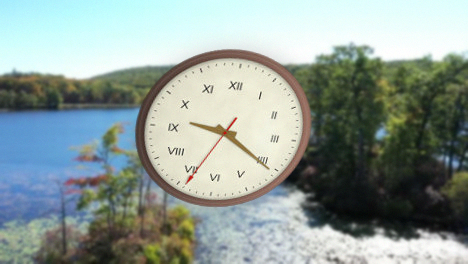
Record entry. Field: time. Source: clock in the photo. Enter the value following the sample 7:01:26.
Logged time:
9:20:34
